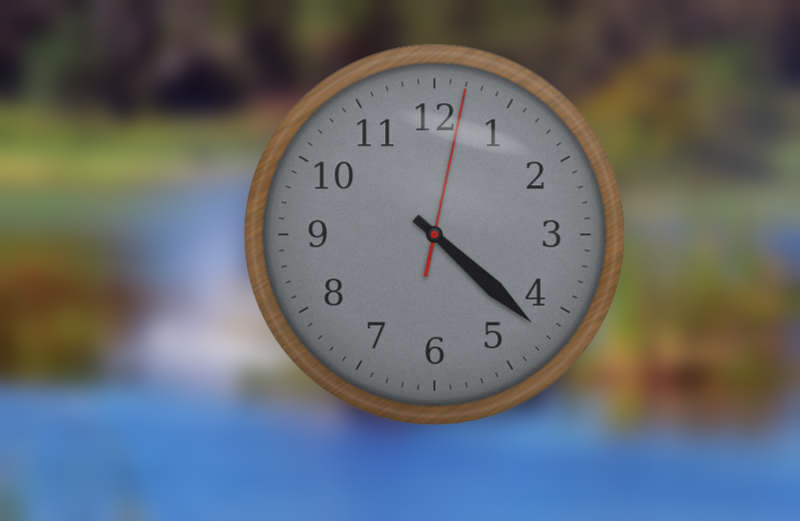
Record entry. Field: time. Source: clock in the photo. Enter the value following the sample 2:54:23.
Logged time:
4:22:02
